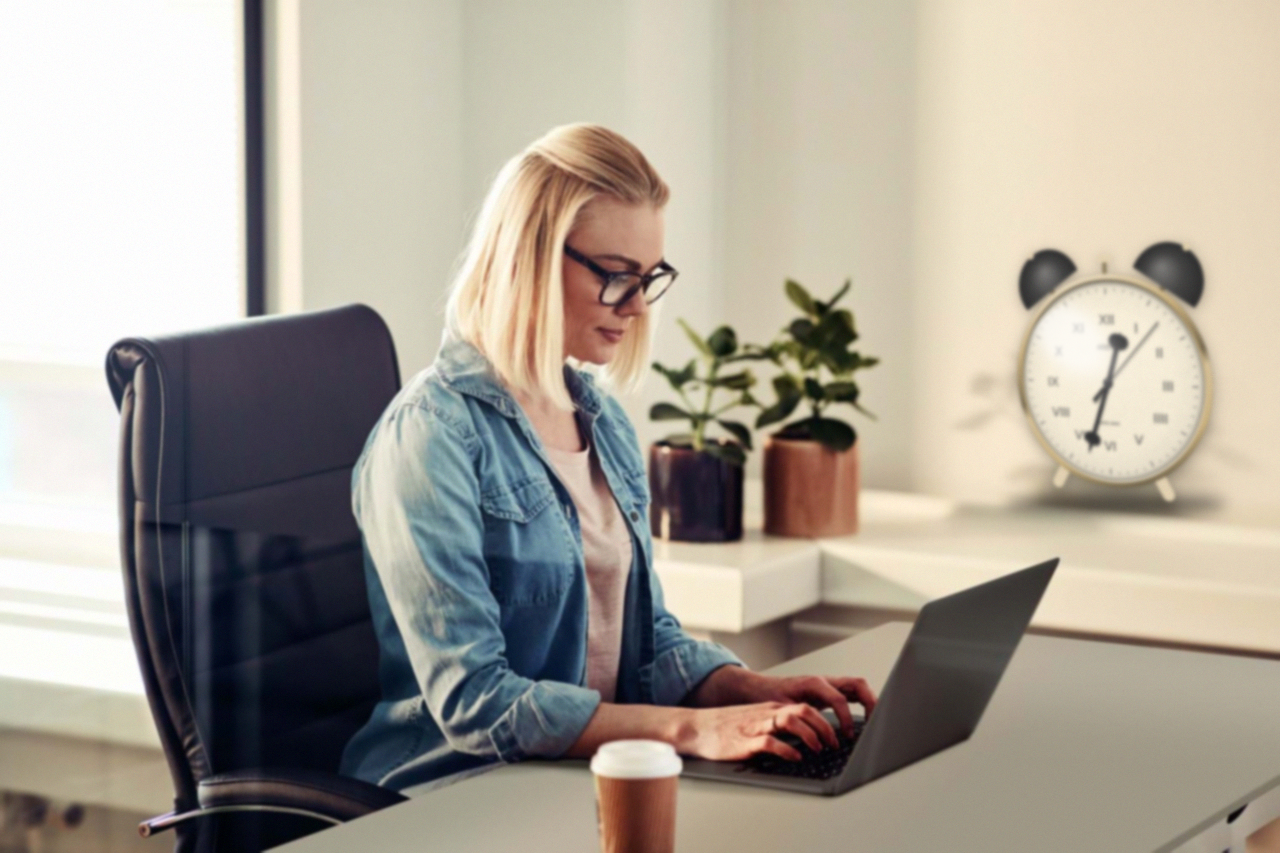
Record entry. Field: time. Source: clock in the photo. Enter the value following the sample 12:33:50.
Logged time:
12:33:07
